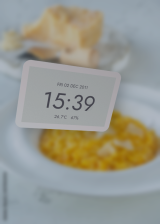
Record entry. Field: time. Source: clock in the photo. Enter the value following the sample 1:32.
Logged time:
15:39
